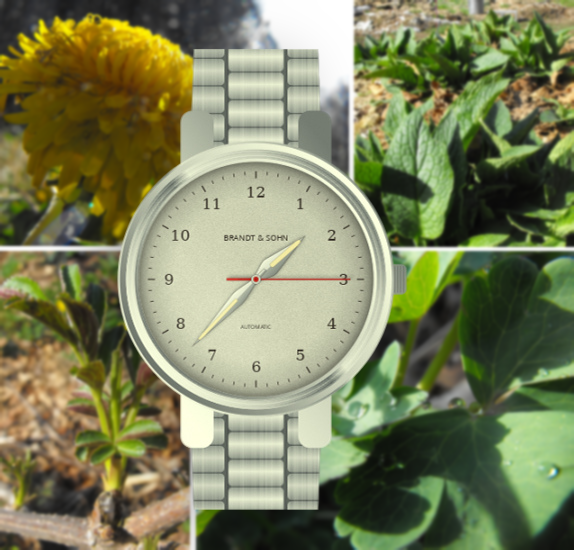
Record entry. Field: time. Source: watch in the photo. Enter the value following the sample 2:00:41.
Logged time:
1:37:15
